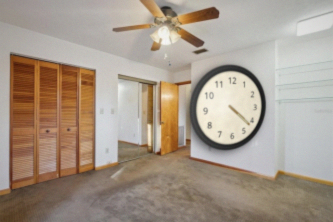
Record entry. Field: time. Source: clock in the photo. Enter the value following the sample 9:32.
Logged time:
4:22
